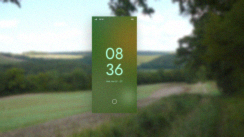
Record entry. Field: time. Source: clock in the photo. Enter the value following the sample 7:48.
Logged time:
8:36
